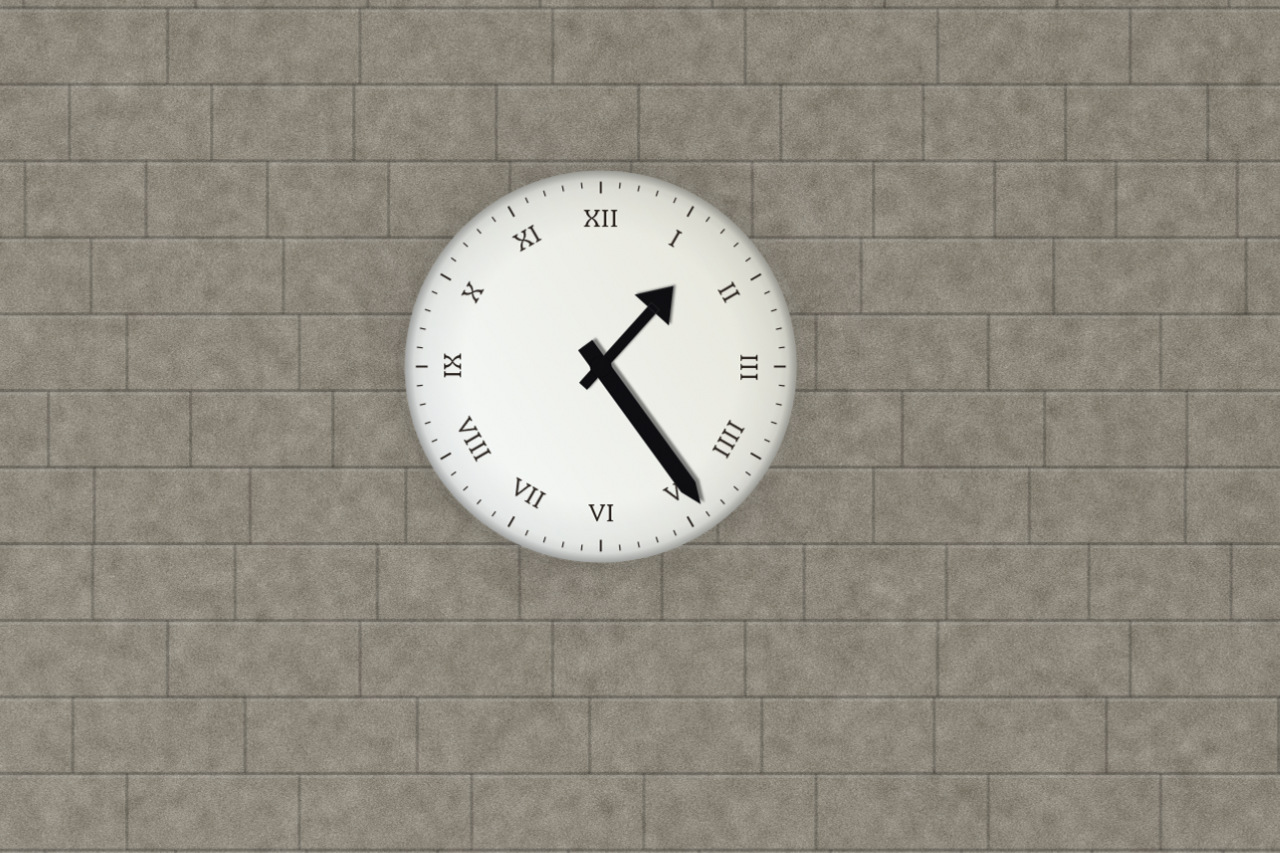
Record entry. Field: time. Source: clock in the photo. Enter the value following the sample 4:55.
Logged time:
1:24
